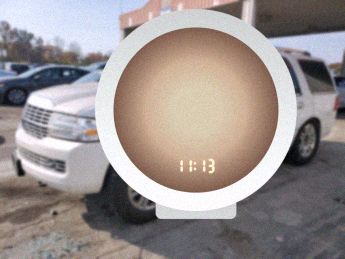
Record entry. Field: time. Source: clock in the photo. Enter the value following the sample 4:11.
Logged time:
11:13
